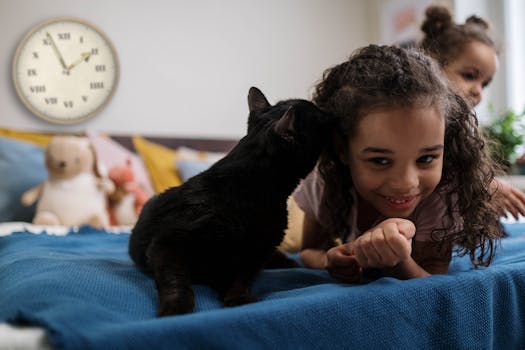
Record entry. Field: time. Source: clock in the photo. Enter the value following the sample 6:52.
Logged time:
1:56
